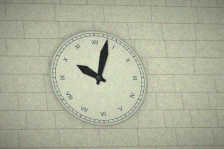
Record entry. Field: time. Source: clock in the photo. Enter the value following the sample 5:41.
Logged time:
10:03
